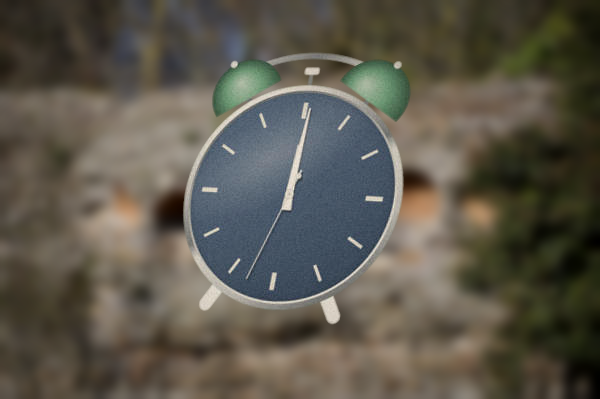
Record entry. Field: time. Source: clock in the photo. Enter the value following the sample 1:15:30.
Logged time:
12:00:33
